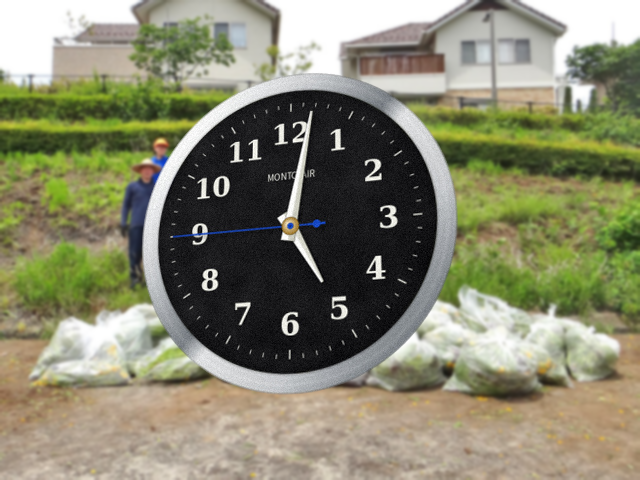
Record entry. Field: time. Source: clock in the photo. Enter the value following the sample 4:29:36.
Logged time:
5:01:45
